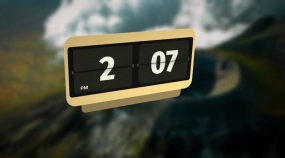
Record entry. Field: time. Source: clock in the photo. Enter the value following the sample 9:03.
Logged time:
2:07
